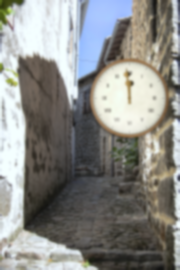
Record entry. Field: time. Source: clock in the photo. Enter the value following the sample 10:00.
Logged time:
11:59
